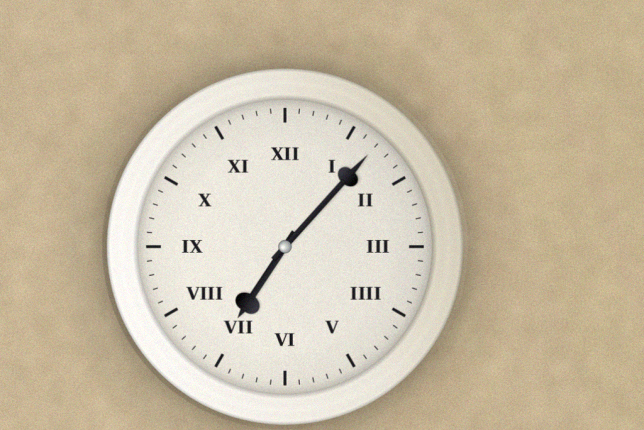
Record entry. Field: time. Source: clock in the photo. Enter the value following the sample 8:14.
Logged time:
7:07
